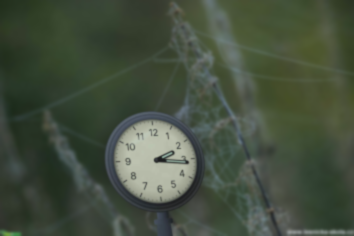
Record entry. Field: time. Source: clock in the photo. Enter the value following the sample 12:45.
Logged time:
2:16
